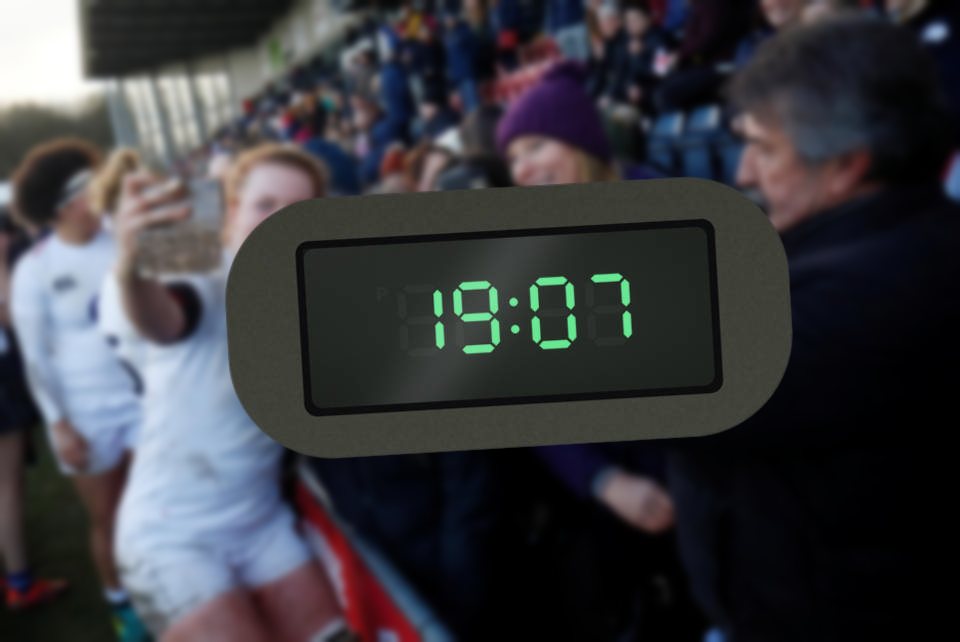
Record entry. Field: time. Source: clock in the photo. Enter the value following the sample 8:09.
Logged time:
19:07
